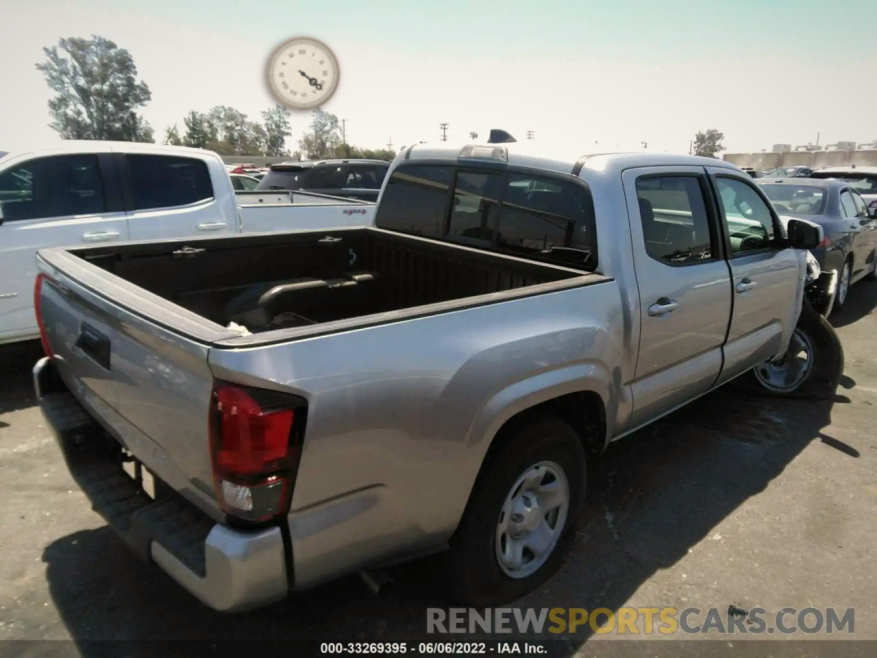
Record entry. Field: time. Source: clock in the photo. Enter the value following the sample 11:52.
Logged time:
4:22
